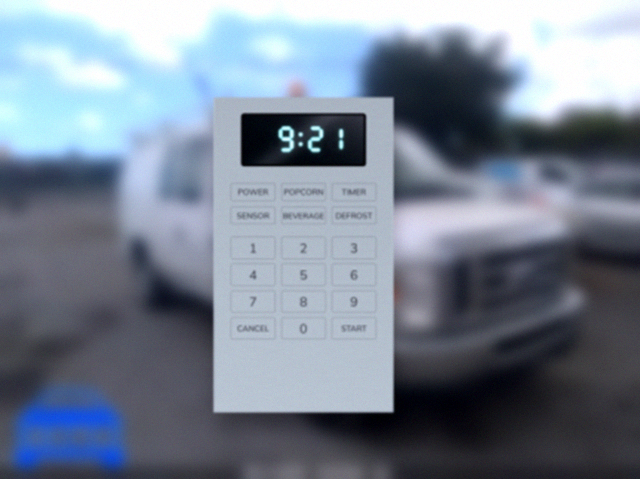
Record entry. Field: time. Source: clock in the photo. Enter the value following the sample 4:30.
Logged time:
9:21
